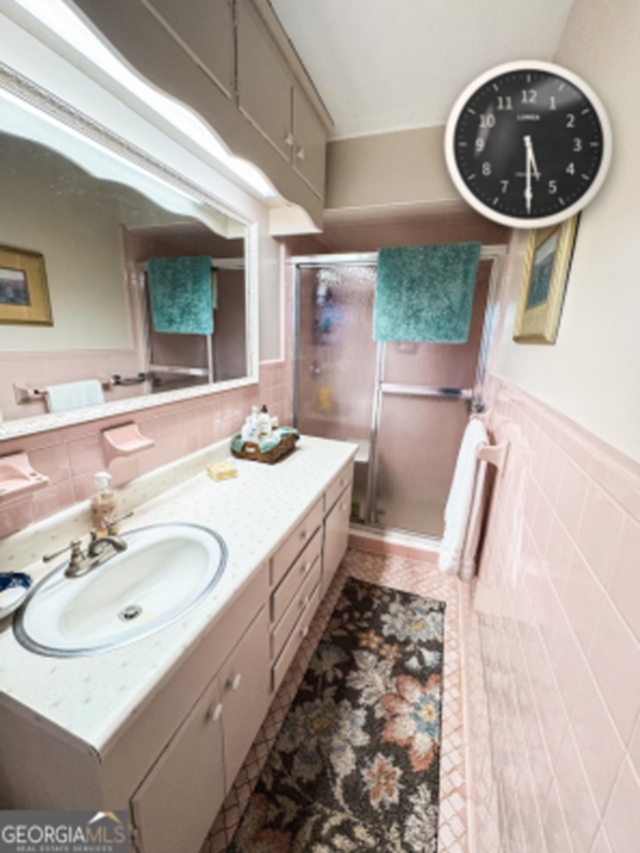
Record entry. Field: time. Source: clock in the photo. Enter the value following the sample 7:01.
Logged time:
5:30
